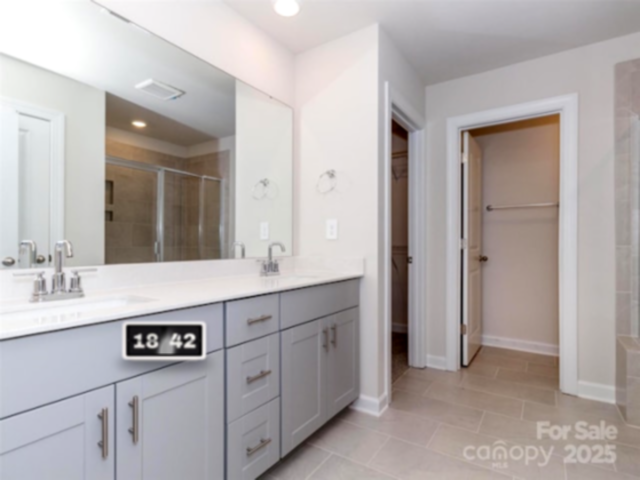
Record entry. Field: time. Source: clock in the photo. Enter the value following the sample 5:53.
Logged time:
18:42
